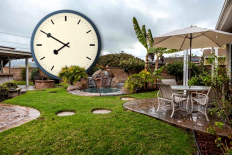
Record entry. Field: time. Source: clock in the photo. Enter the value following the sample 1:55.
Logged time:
7:50
